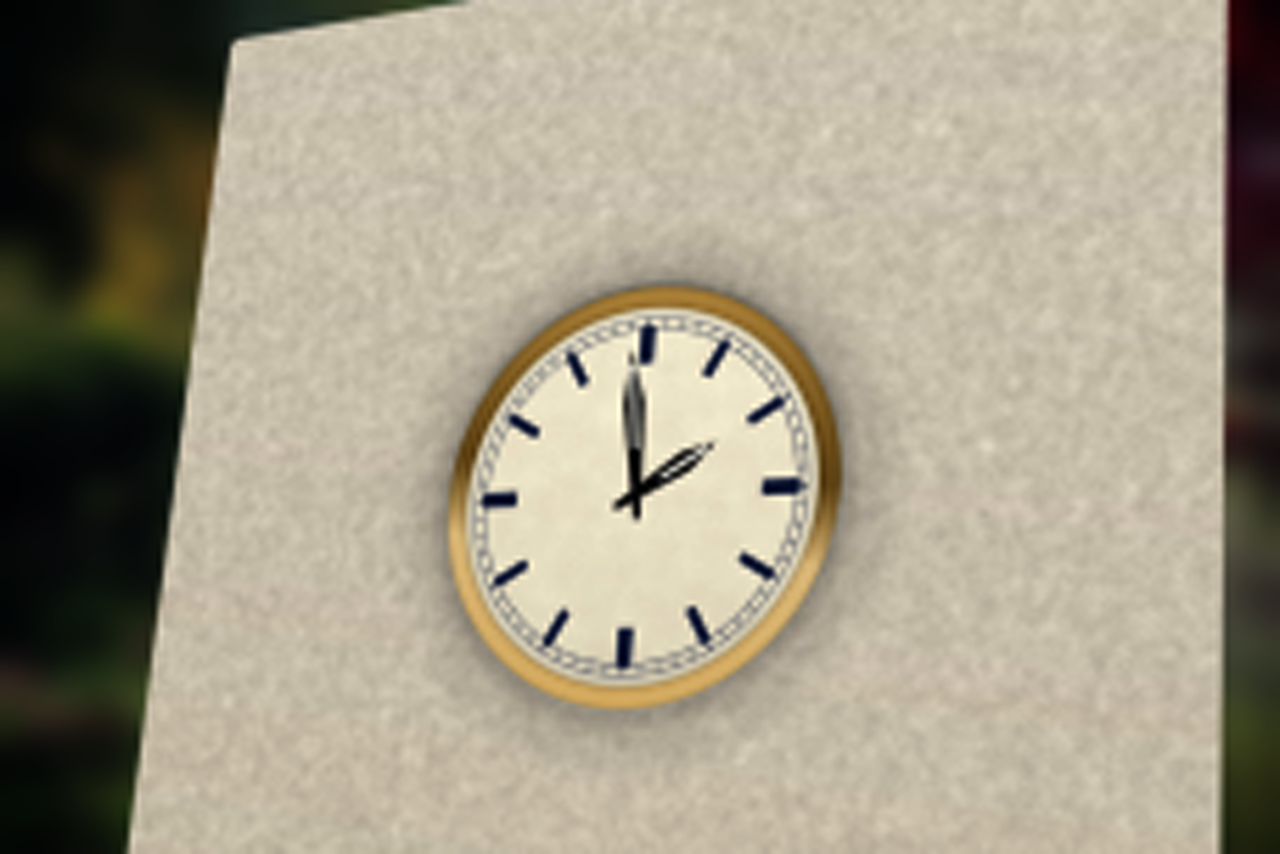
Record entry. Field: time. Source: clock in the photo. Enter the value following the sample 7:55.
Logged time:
1:59
